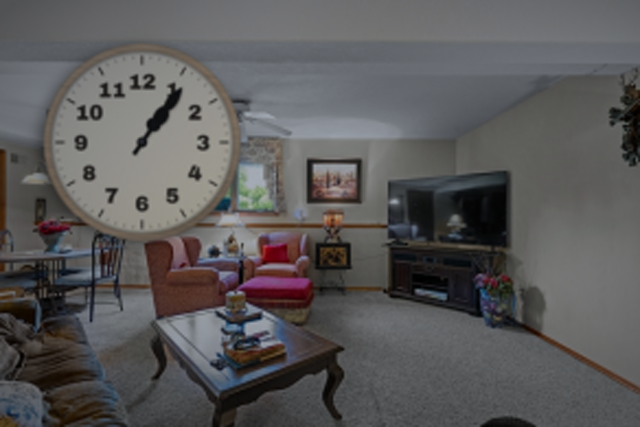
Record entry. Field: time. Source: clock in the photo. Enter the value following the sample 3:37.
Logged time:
1:06
